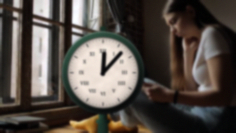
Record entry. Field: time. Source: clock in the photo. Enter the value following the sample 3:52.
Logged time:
12:07
